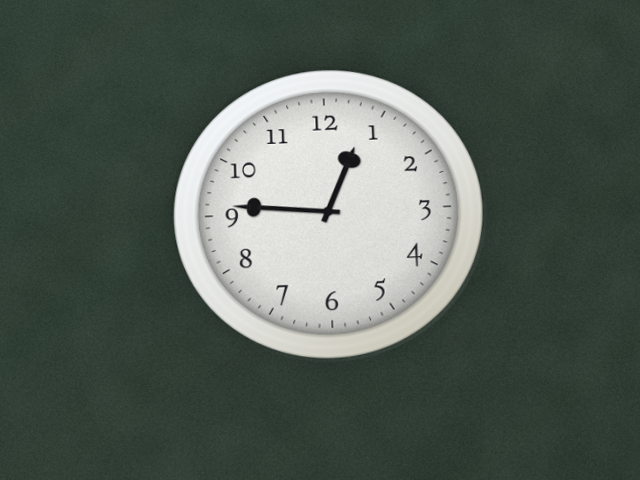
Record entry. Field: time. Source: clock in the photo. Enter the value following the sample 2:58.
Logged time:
12:46
